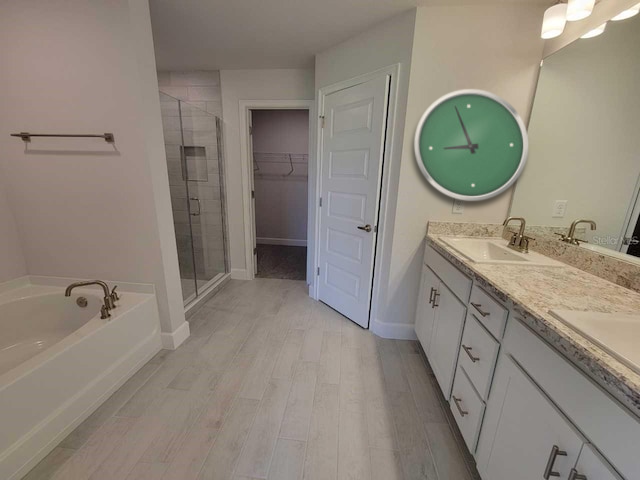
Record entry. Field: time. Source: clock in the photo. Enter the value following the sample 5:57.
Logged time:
8:57
